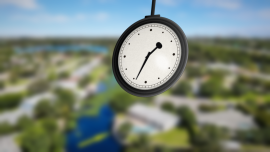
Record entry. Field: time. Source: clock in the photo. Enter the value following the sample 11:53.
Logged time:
1:34
